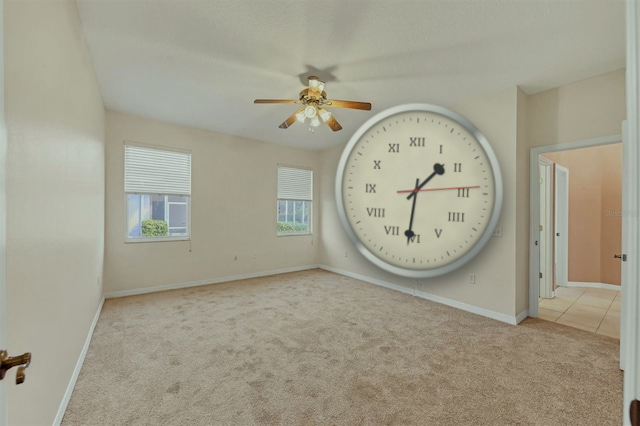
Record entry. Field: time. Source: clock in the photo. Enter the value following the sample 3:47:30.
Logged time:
1:31:14
